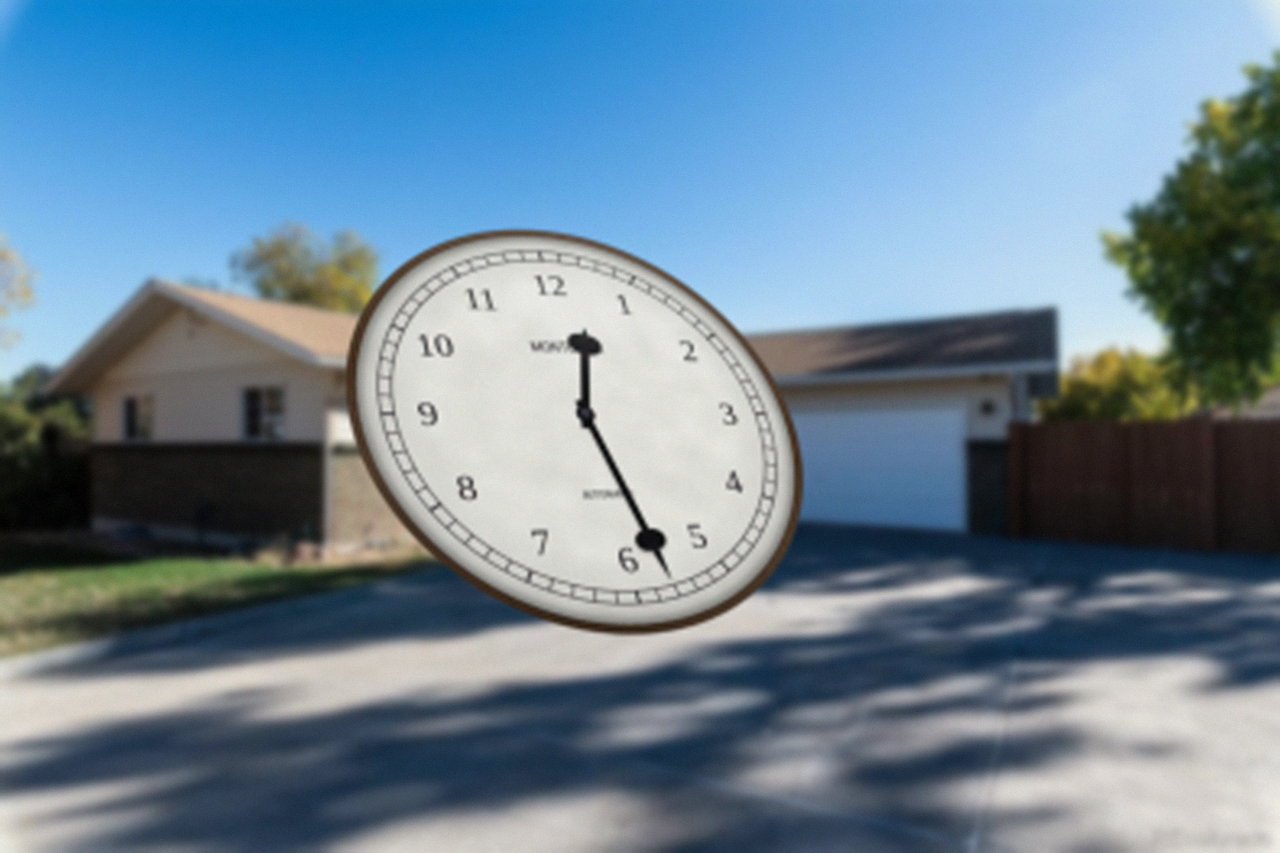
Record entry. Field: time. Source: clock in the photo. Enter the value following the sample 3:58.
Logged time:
12:28
